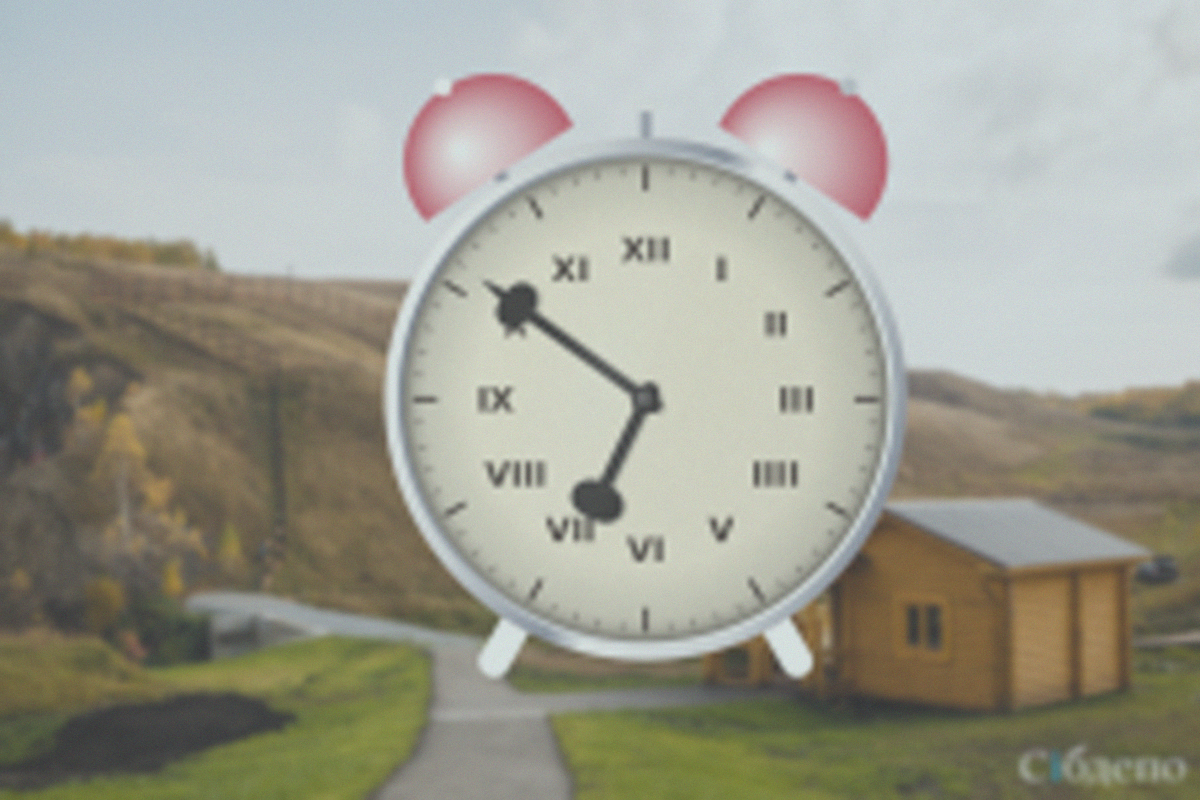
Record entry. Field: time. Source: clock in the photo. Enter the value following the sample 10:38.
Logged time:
6:51
